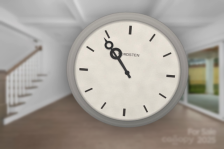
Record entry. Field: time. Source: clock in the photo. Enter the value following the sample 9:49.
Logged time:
10:54
